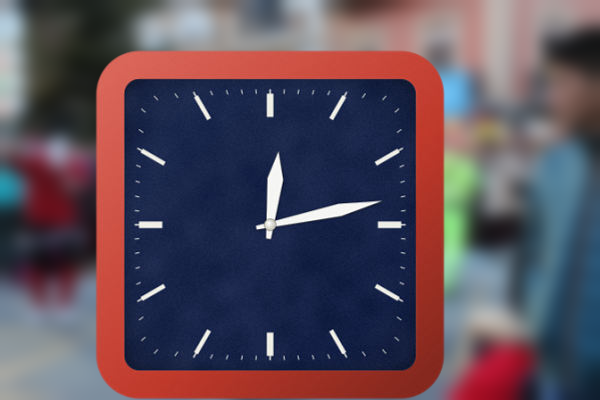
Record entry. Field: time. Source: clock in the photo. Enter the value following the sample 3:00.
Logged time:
12:13
